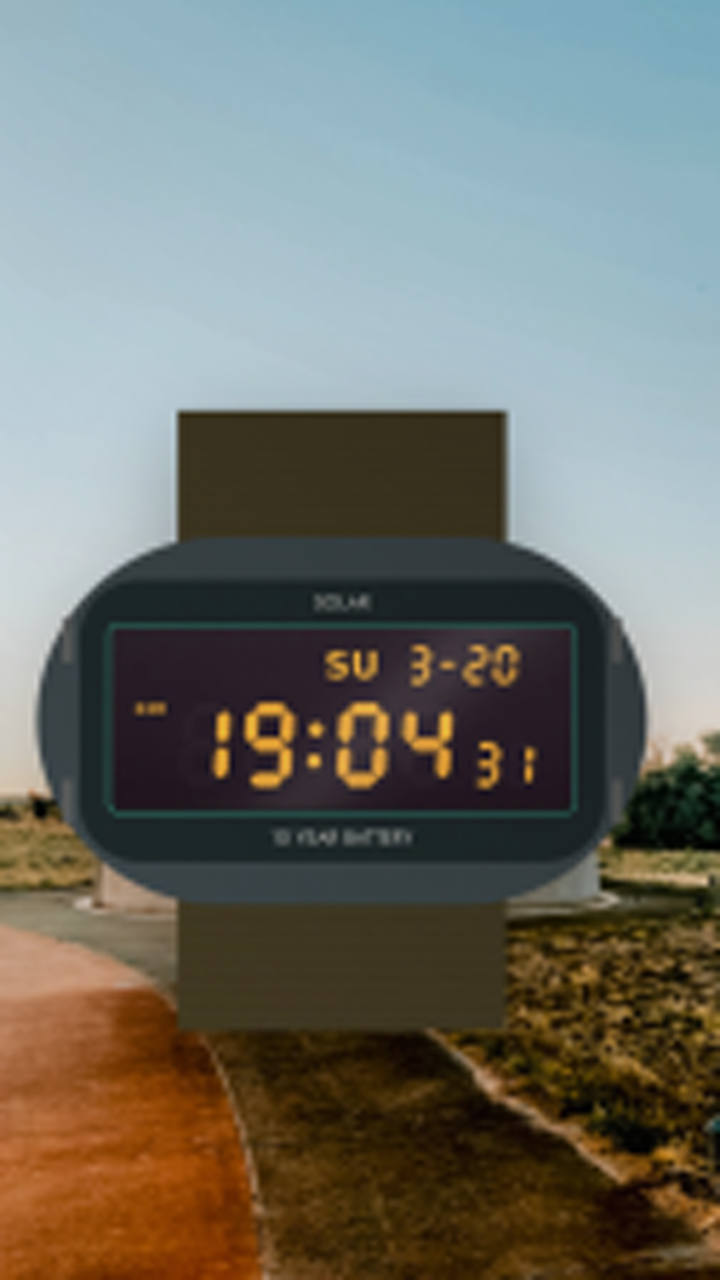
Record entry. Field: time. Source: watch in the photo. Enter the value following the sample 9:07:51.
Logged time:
19:04:31
